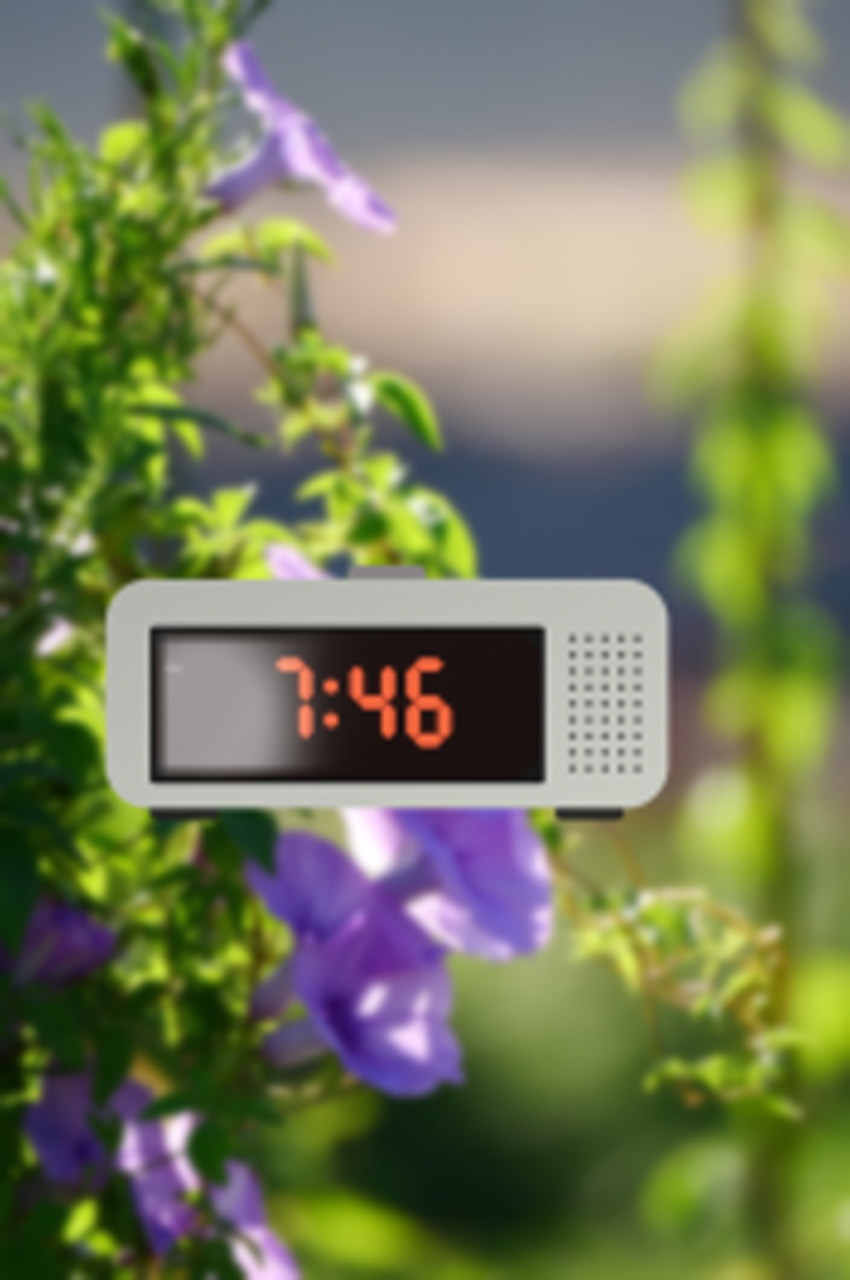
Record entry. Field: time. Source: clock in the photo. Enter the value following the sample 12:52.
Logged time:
7:46
